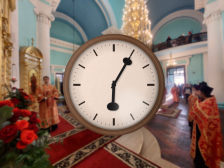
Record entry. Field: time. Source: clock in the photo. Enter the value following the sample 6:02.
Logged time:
6:05
